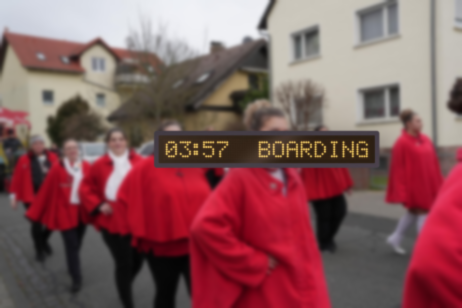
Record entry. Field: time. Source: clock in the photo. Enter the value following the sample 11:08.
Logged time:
3:57
